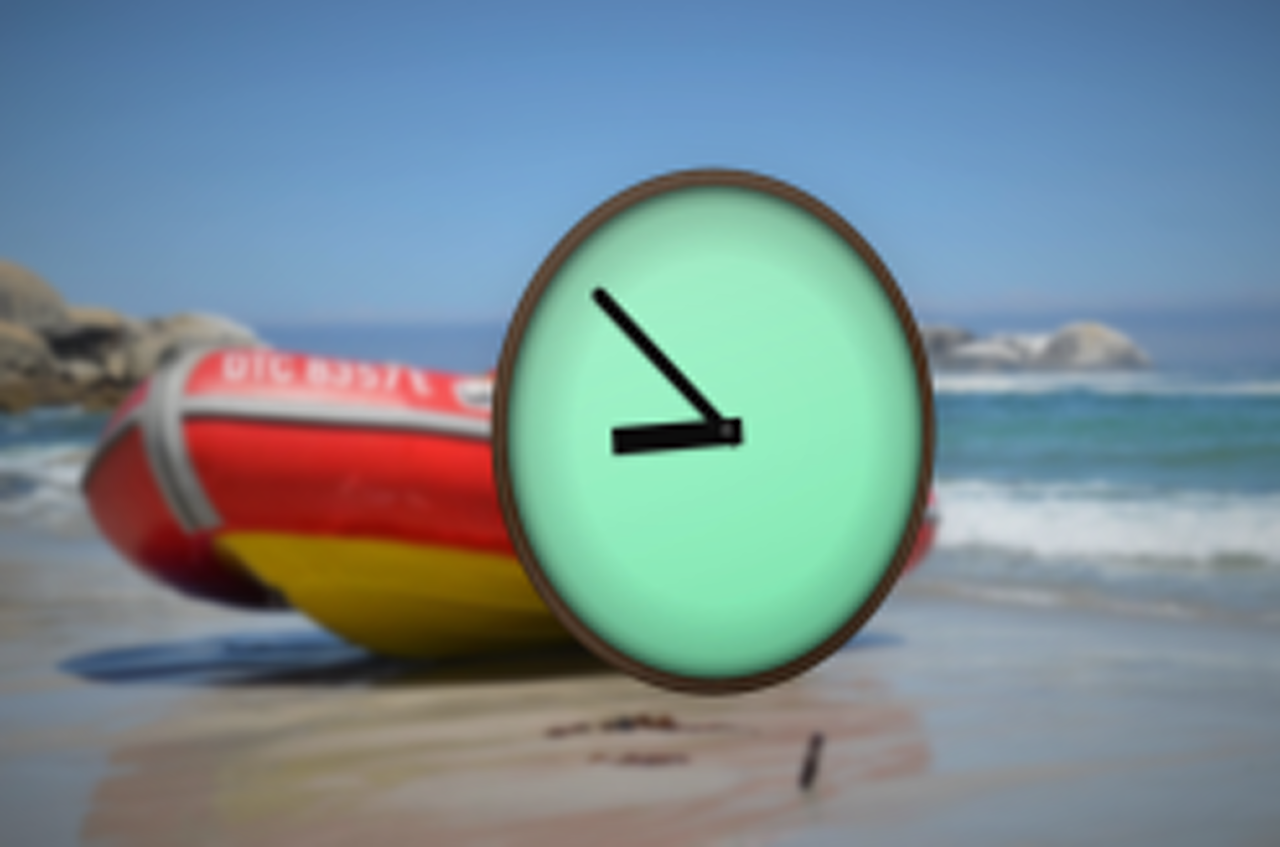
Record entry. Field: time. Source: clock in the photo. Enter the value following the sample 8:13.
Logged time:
8:52
